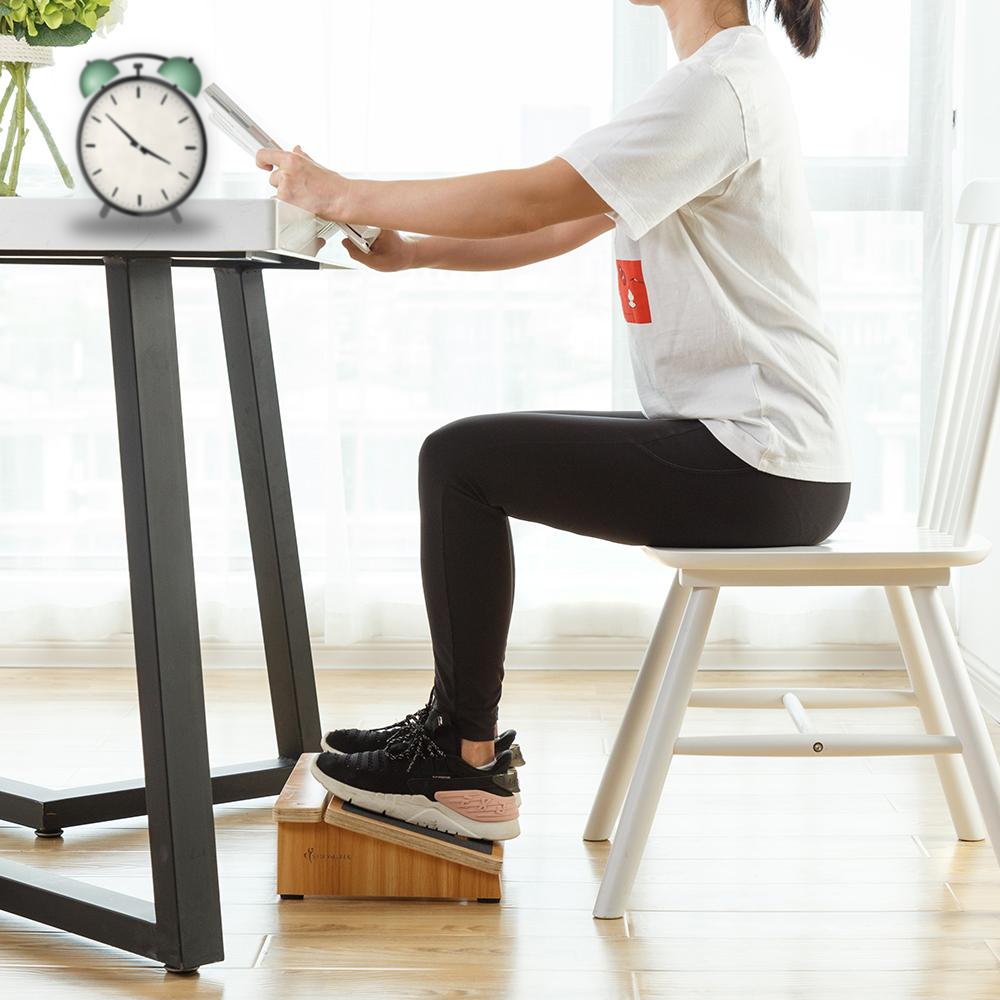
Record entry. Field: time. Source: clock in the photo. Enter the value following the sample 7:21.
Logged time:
3:52
